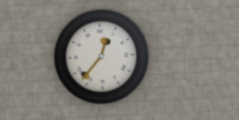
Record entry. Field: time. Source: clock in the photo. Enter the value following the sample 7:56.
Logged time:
12:37
